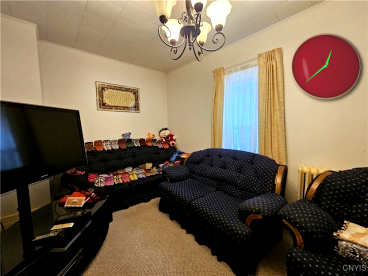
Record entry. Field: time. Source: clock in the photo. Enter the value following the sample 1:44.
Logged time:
12:38
